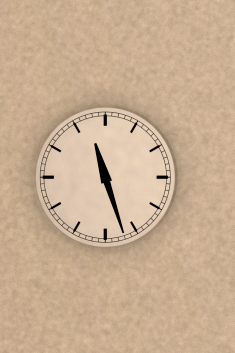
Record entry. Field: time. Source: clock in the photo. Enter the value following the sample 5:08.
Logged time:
11:27
